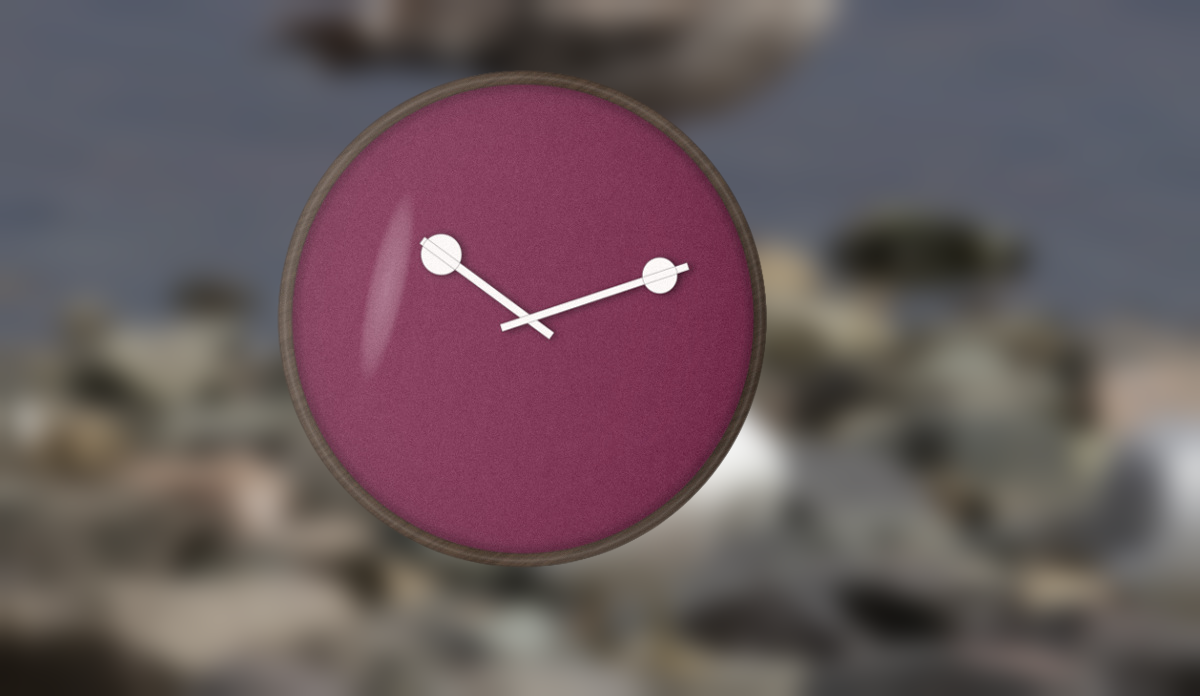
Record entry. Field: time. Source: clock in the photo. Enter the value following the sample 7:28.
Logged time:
10:12
